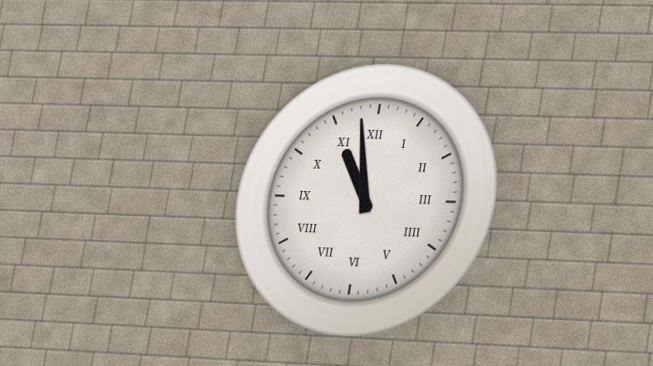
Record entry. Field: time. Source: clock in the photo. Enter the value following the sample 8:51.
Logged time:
10:58
